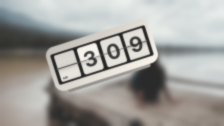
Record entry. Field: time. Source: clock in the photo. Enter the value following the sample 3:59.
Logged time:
3:09
